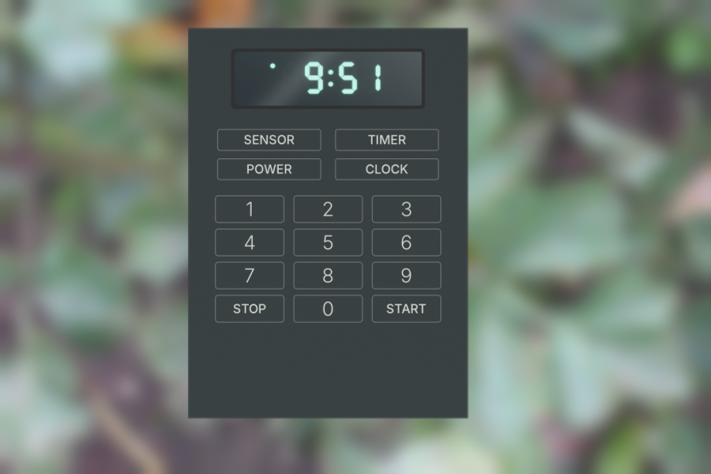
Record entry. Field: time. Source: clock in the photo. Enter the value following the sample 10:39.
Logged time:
9:51
